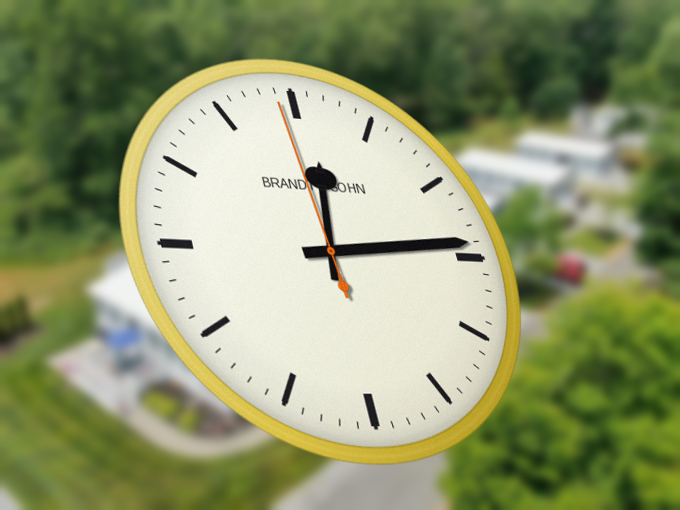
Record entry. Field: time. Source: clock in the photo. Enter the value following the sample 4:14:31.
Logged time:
12:13:59
